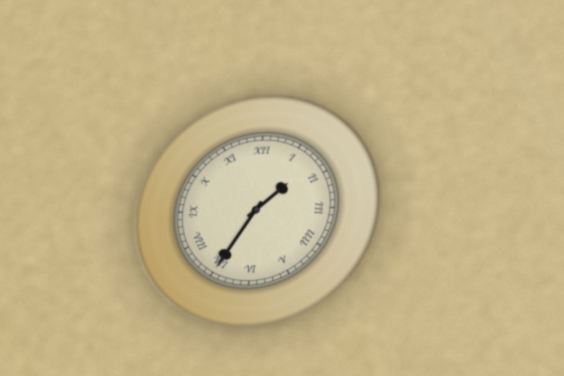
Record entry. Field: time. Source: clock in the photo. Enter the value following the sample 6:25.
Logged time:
1:35
